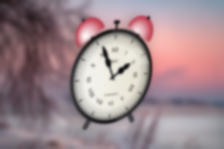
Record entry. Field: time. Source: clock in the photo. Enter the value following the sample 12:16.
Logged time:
1:56
